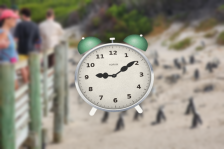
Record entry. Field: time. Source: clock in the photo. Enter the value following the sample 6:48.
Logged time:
9:09
